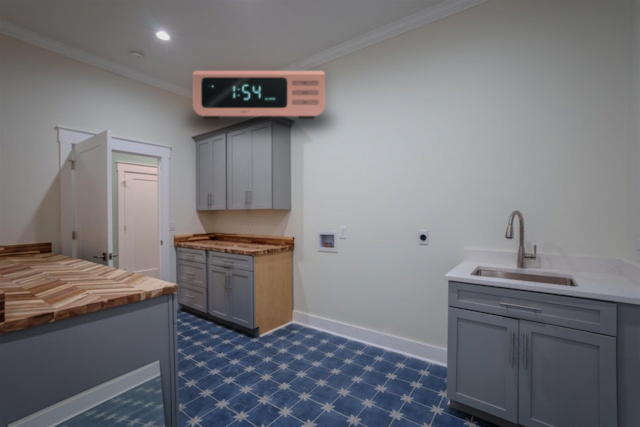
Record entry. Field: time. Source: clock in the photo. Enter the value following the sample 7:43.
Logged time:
1:54
